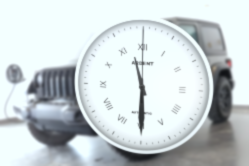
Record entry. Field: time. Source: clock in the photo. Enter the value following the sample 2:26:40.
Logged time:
11:30:00
